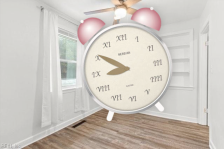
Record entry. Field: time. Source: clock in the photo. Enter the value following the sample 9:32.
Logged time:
8:51
